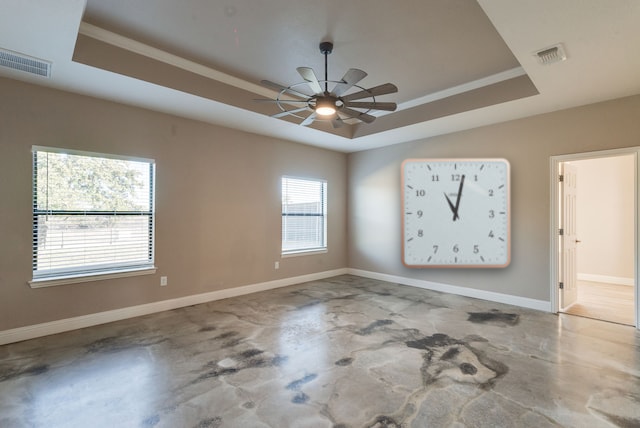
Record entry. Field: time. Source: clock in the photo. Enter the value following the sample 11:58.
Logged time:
11:02
